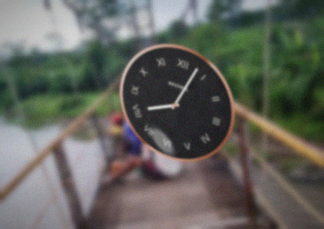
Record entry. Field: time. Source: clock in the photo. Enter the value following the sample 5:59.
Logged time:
8:03
